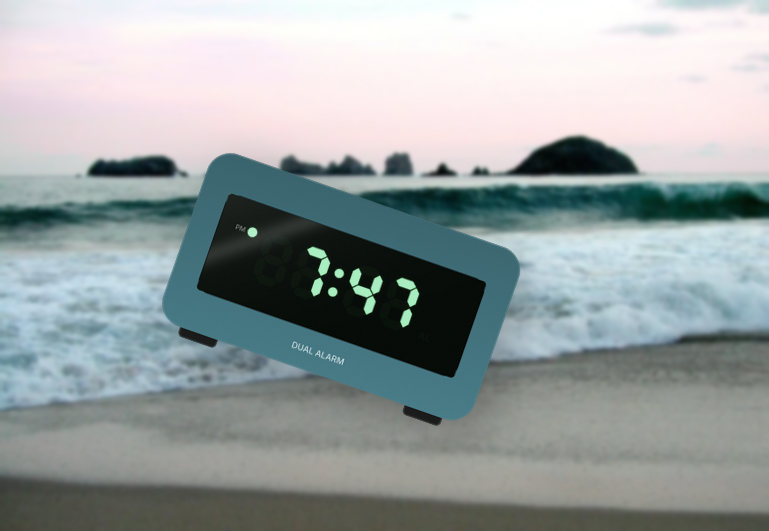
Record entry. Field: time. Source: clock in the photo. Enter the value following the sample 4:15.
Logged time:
7:47
